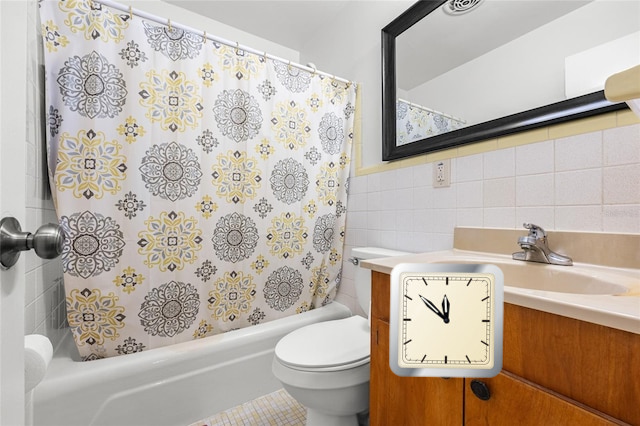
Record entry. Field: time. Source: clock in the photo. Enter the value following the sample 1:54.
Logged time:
11:52
